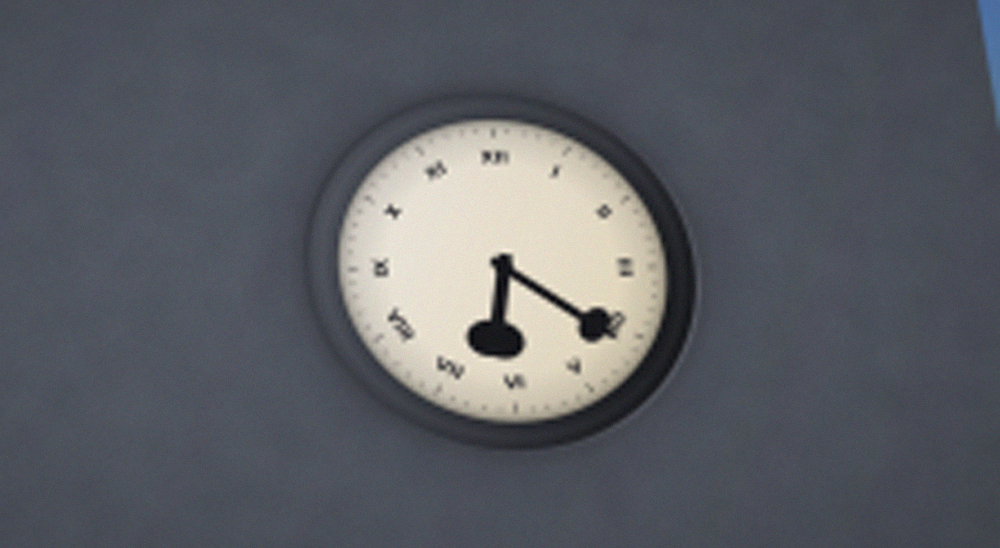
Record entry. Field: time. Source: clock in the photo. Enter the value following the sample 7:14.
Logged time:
6:21
